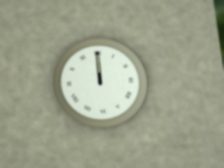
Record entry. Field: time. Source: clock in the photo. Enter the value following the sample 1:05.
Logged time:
12:00
